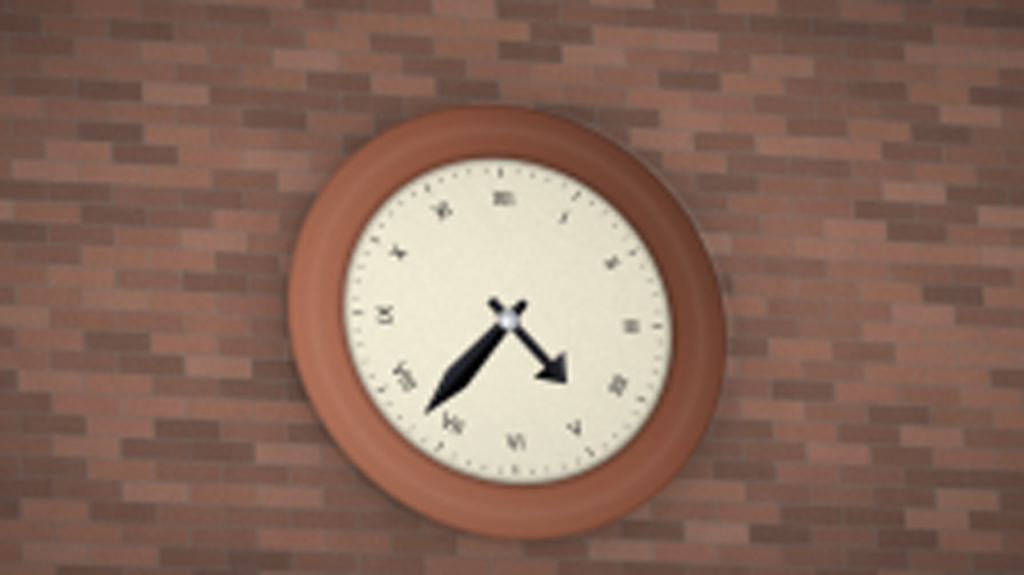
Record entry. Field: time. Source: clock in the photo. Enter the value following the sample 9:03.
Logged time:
4:37
